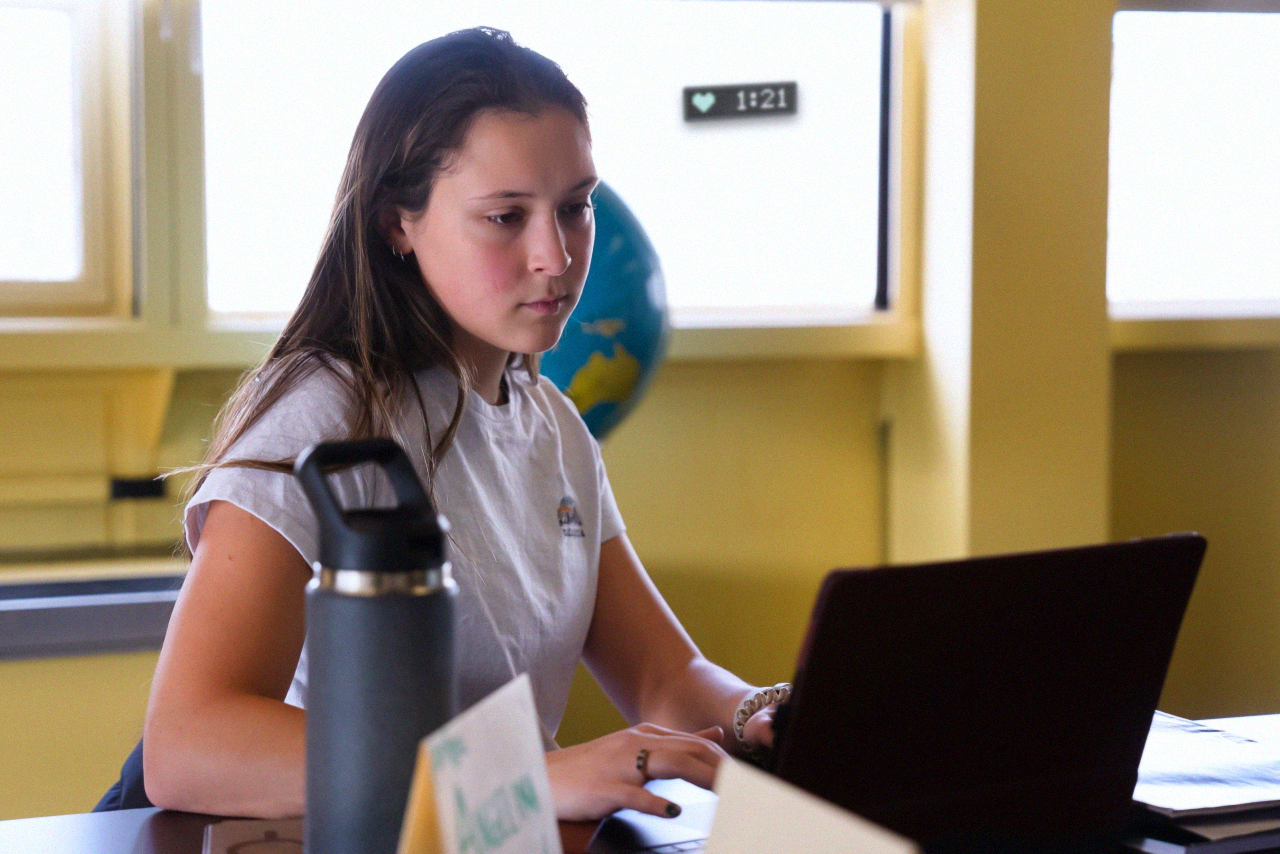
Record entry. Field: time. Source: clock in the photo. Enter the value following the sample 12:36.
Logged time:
1:21
